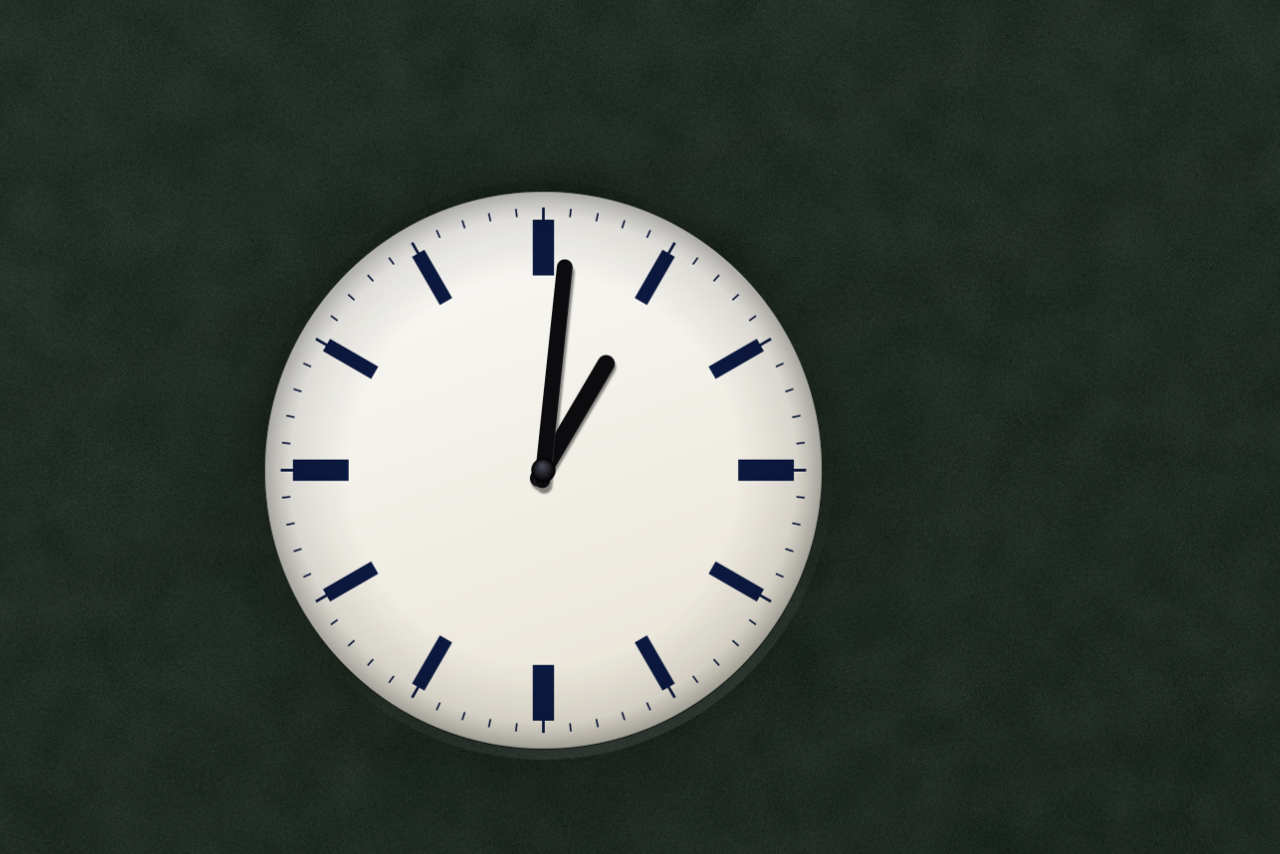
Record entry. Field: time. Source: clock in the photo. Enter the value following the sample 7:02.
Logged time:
1:01
